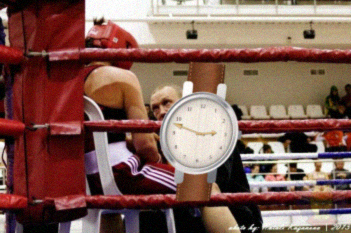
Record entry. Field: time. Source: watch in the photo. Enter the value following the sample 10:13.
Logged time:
2:48
